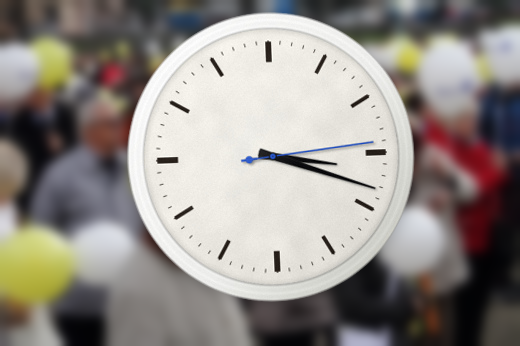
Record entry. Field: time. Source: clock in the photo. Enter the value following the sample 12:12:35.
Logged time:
3:18:14
